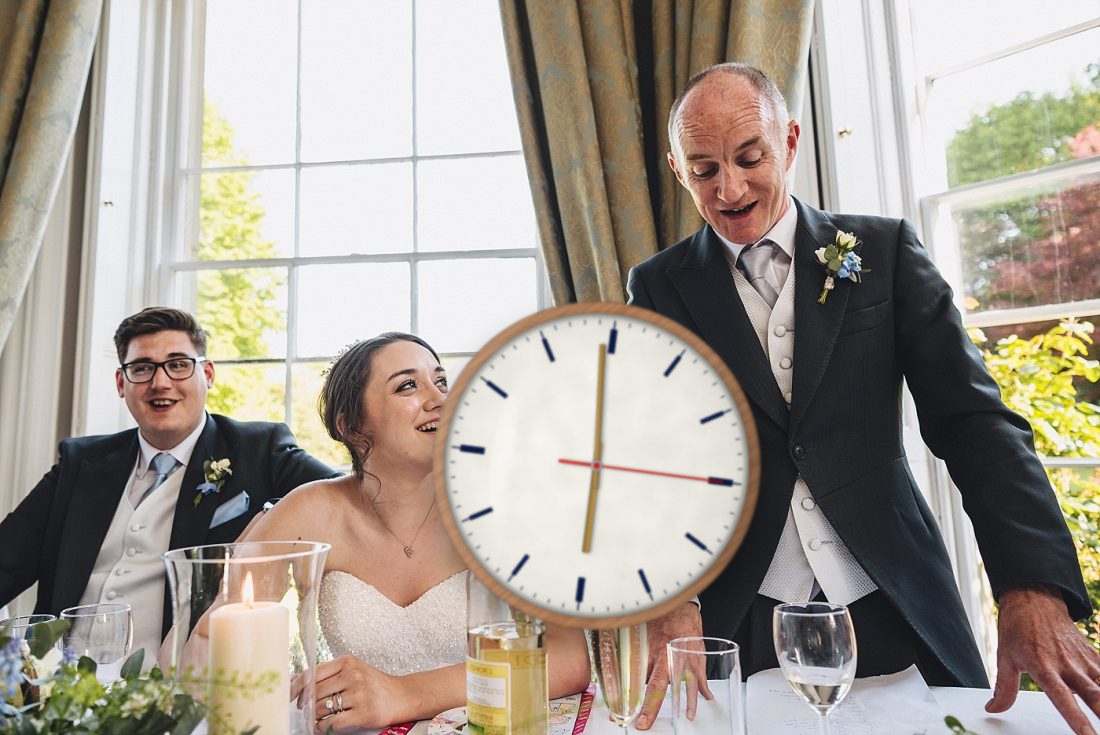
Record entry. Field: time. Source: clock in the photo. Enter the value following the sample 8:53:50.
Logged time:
5:59:15
